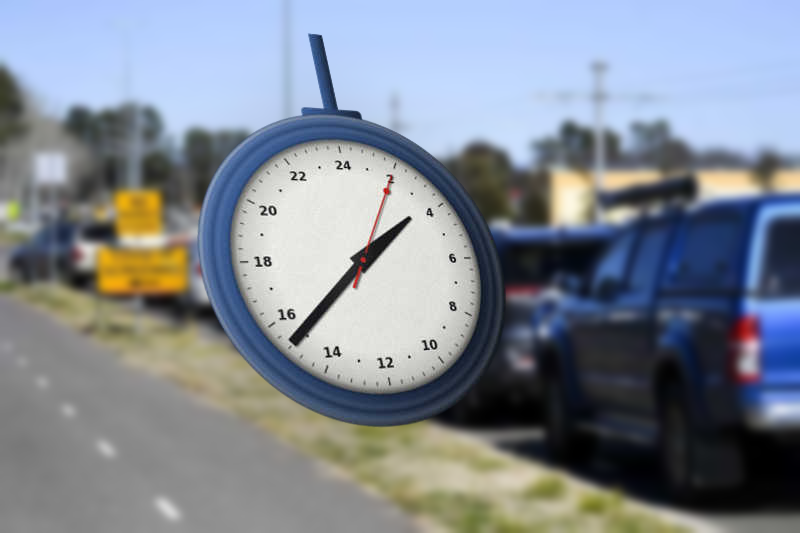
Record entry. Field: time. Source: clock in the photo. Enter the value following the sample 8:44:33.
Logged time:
3:38:05
